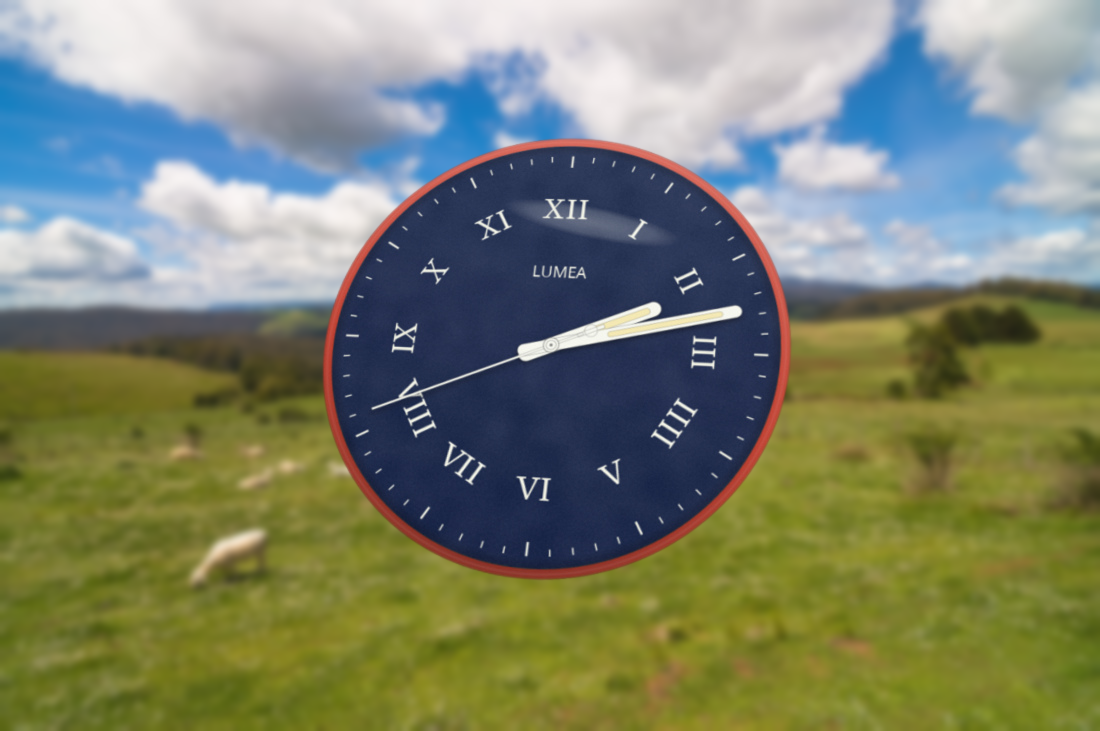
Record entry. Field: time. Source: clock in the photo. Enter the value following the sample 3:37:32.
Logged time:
2:12:41
